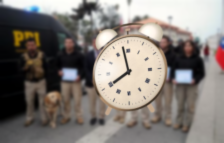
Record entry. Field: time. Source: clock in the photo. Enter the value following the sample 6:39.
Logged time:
7:58
